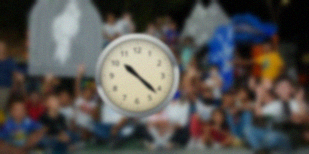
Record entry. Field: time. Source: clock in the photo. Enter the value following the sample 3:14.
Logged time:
10:22
